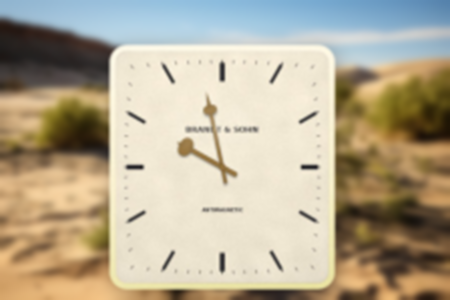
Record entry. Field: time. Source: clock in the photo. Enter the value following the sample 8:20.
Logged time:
9:58
